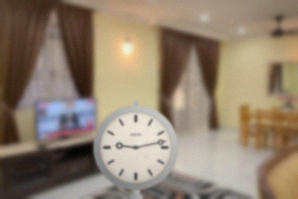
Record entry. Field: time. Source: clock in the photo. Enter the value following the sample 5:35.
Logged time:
9:13
